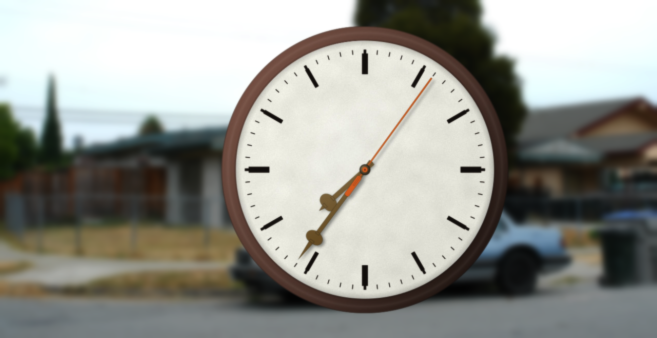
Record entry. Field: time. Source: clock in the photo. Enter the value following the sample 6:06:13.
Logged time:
7:36:06
